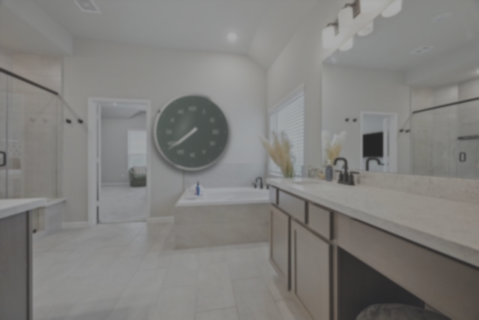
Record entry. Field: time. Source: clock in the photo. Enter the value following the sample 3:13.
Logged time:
7:39
